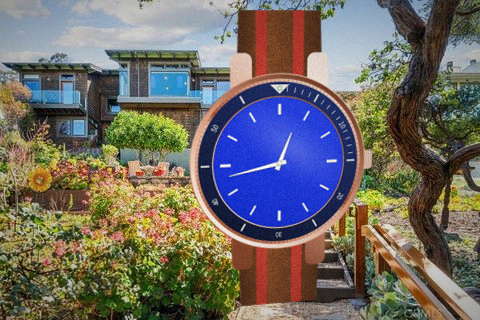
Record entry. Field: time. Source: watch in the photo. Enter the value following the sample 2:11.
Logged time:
12:43
